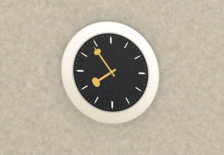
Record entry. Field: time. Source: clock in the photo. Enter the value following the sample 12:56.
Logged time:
7:54
